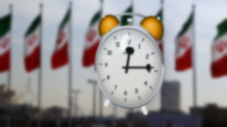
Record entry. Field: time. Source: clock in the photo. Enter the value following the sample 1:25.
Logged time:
12:14
